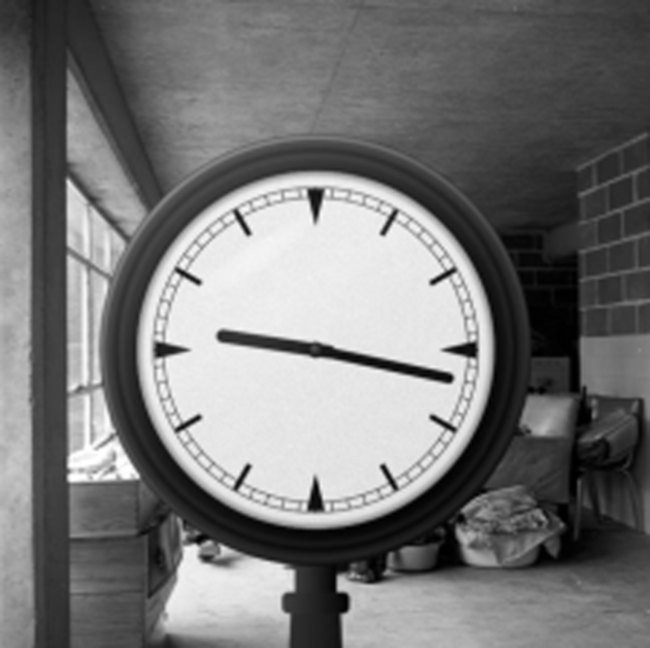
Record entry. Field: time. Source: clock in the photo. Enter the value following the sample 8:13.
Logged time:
9:17
